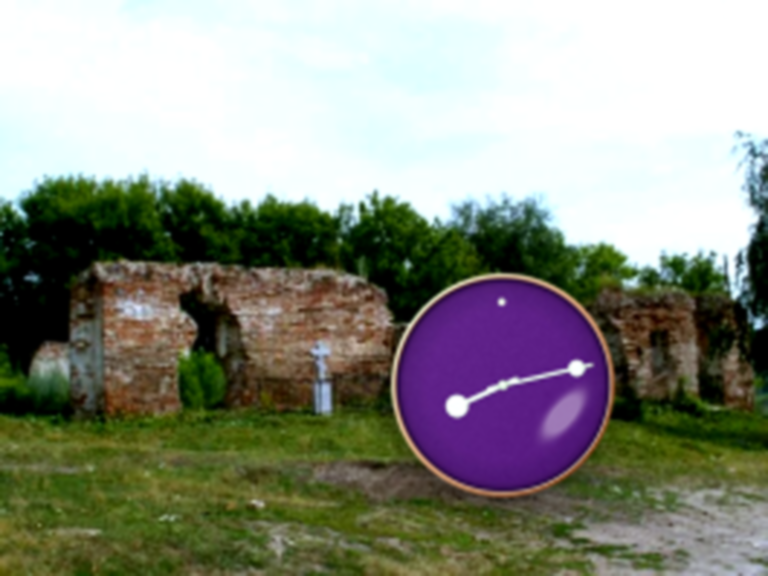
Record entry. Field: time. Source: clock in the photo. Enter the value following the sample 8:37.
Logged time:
8:13
